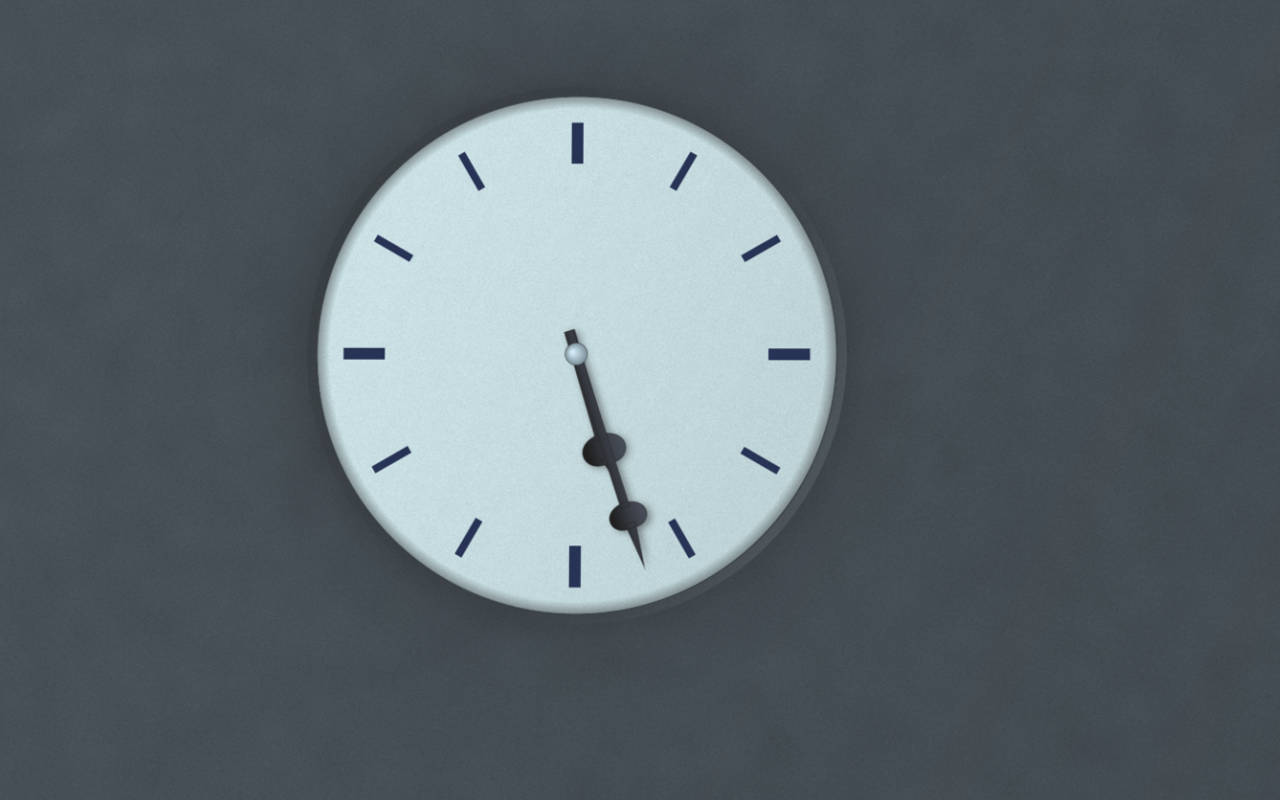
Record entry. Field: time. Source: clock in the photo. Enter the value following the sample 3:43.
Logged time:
5:27
